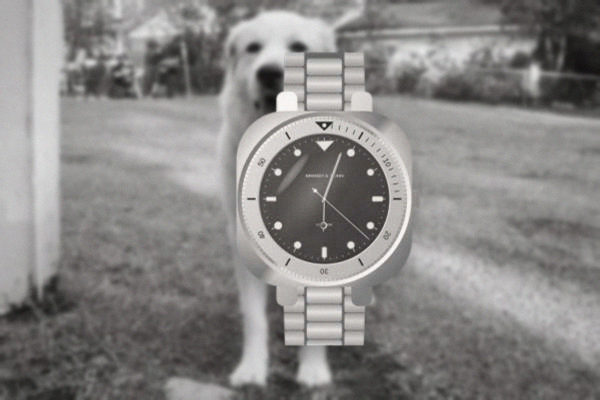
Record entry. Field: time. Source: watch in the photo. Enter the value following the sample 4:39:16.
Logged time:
6:03:22
